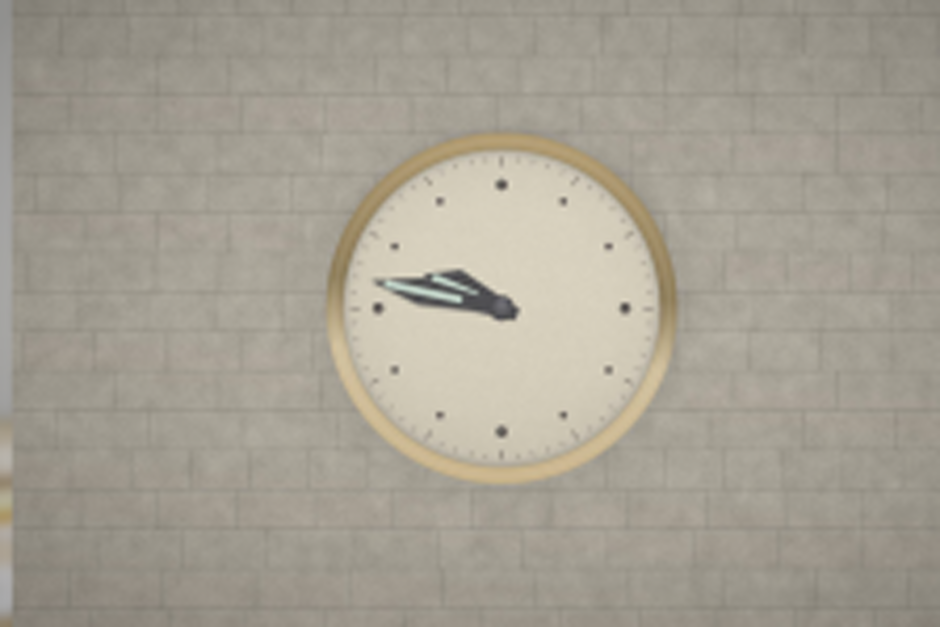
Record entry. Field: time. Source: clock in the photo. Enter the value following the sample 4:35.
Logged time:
9:47
